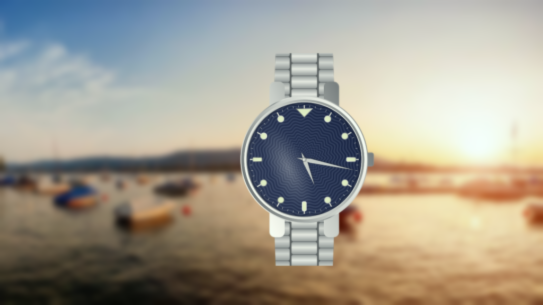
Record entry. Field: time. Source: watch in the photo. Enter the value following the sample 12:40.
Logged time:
5:17
